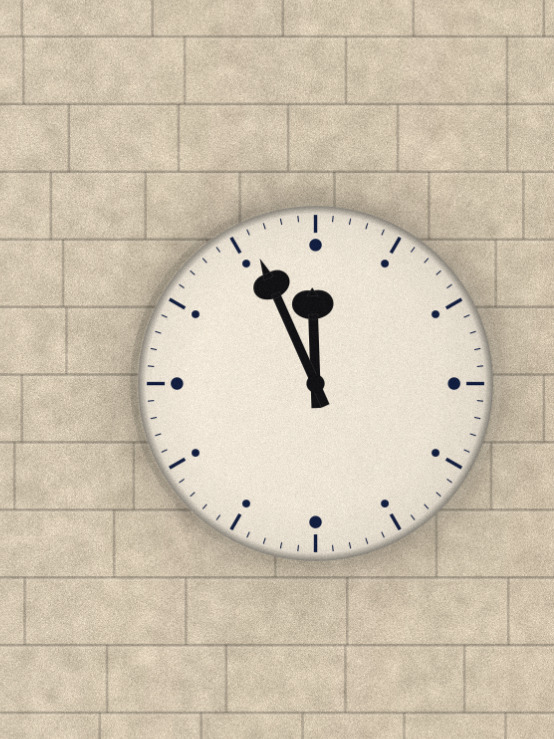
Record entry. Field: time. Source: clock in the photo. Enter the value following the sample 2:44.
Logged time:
11:56
